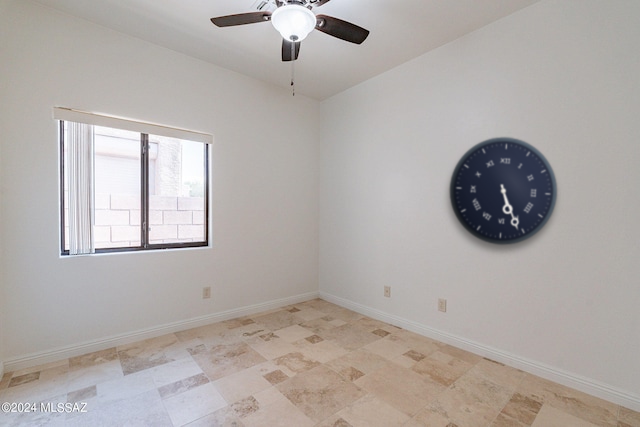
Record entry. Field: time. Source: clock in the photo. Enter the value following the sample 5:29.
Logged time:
5:26
